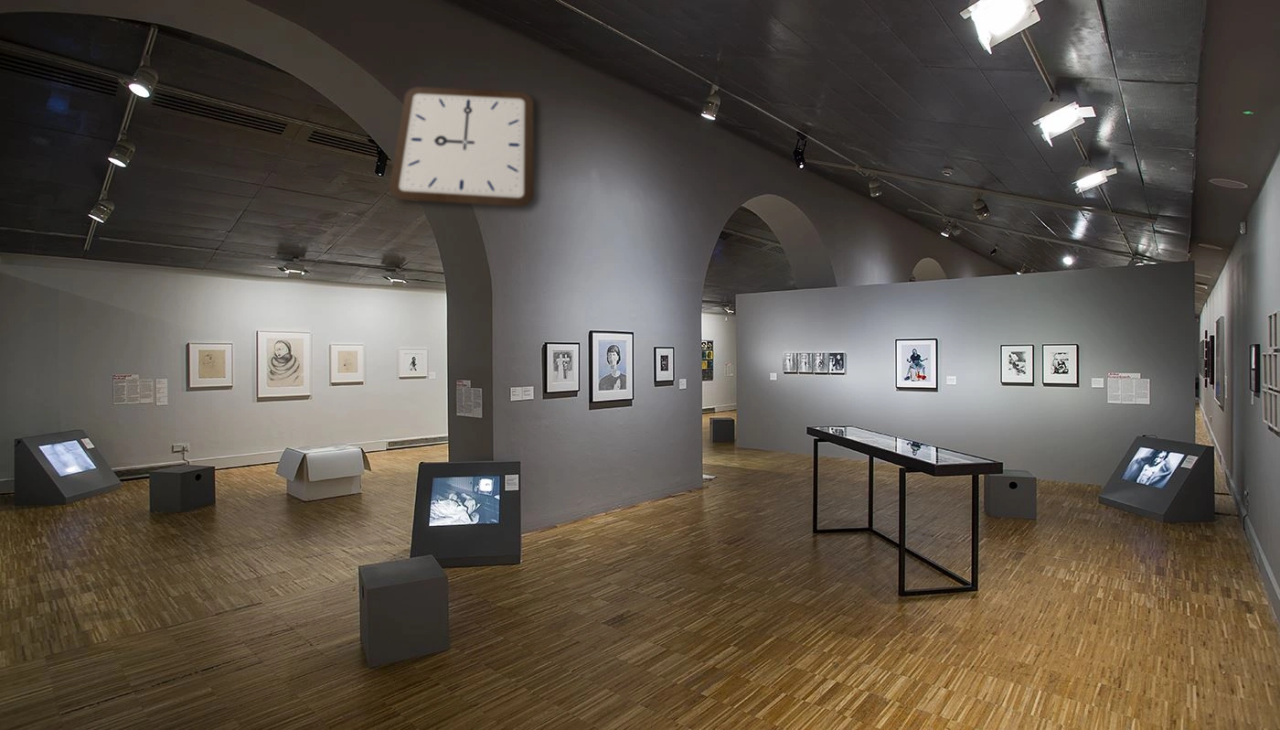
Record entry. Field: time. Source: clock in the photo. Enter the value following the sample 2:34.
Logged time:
9:00
